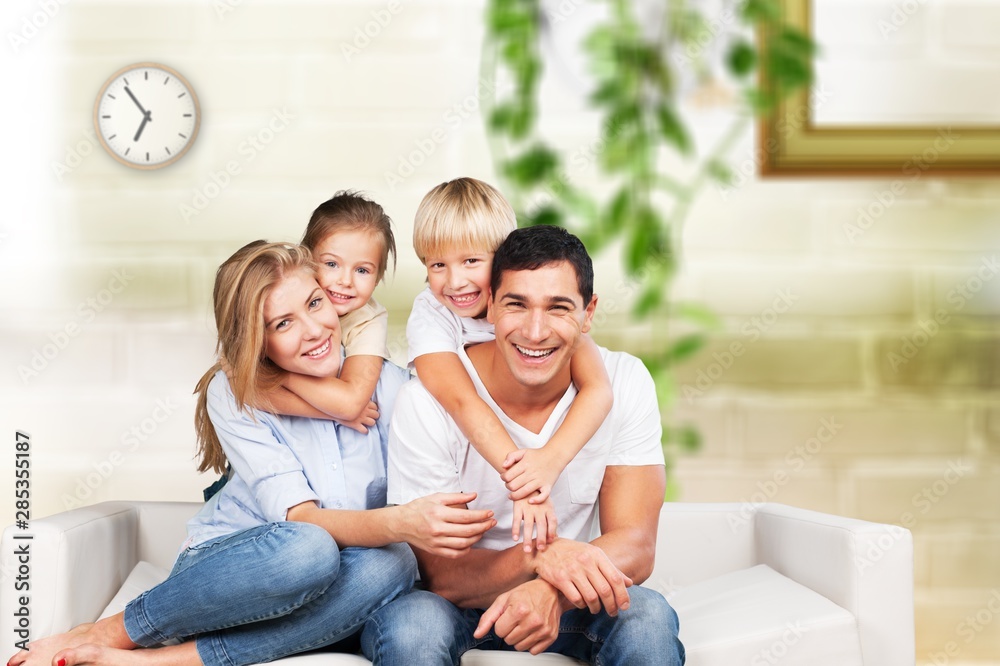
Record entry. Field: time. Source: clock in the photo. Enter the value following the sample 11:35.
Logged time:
6:54
